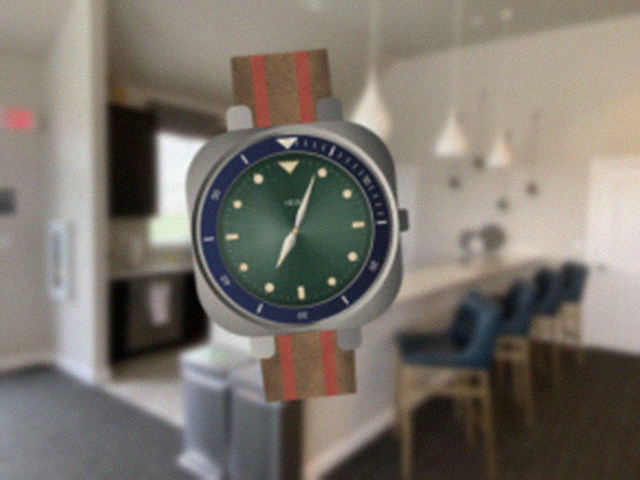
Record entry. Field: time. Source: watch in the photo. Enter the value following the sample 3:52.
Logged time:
7:04
